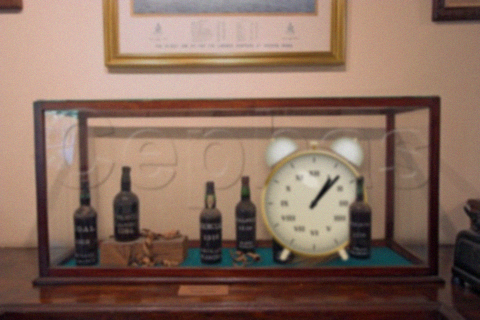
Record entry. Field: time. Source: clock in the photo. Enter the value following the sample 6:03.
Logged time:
1:07
